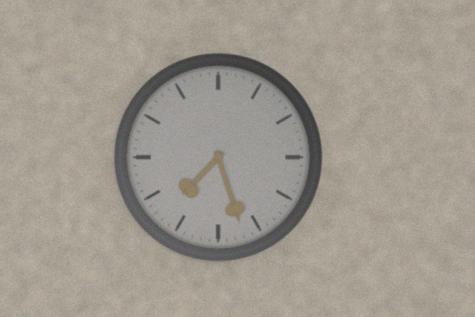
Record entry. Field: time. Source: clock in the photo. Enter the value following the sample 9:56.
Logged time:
7:27
